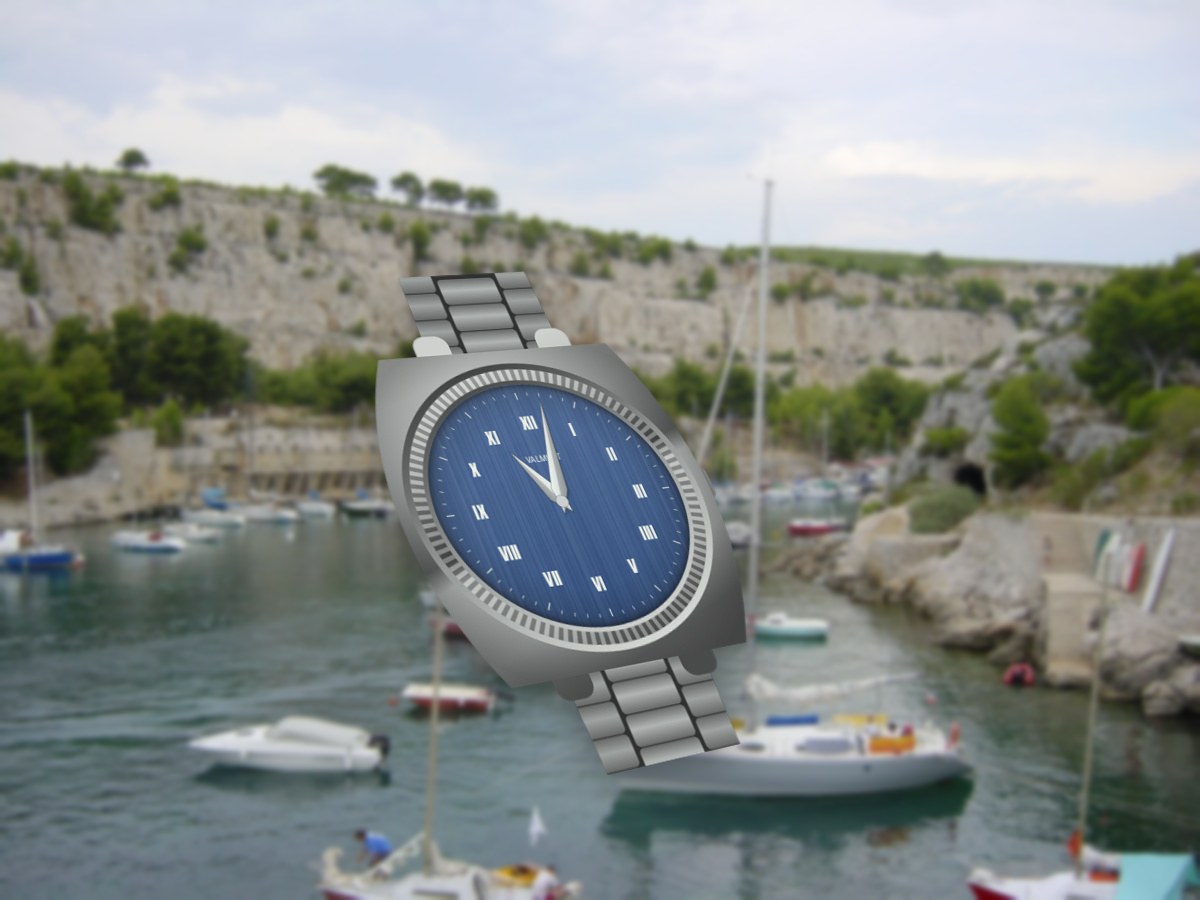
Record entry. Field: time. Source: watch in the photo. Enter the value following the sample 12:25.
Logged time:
11:02
